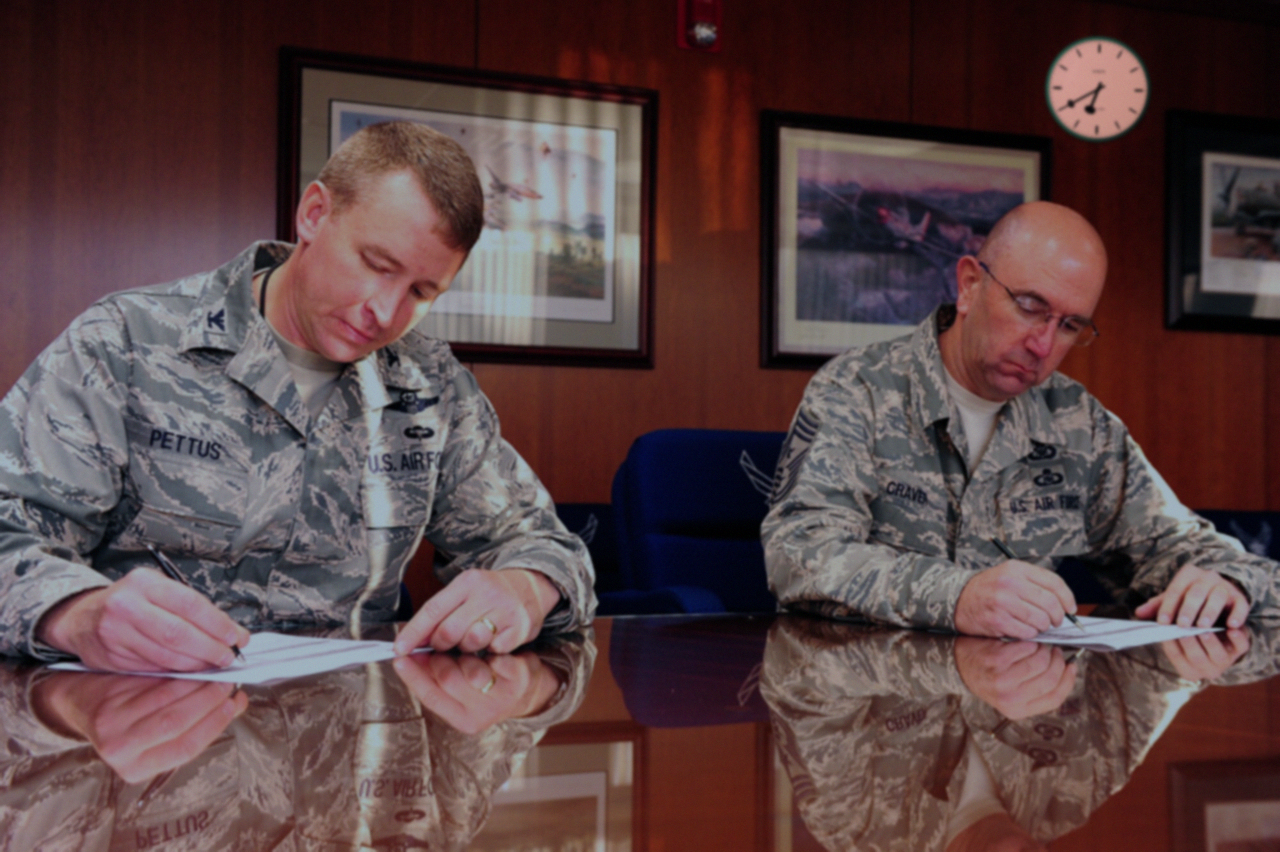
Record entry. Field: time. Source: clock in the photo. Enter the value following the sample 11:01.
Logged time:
6:40
